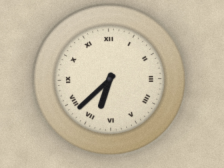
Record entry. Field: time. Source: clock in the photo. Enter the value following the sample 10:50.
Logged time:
6:38
